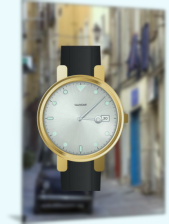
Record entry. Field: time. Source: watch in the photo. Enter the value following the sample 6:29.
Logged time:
3:08
